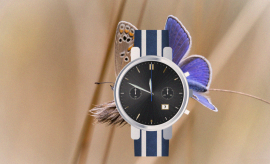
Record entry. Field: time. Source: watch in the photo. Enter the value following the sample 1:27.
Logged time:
11:49
